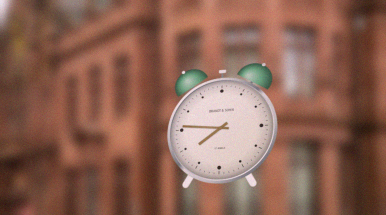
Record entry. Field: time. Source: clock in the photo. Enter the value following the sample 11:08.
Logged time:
7:46
